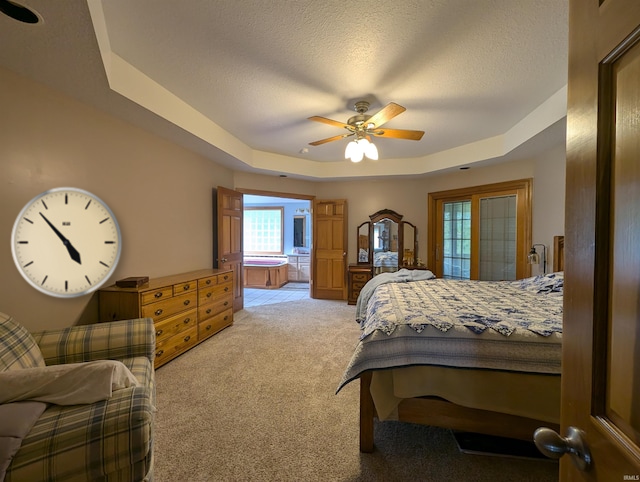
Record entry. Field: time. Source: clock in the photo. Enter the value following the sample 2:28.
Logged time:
4:53
